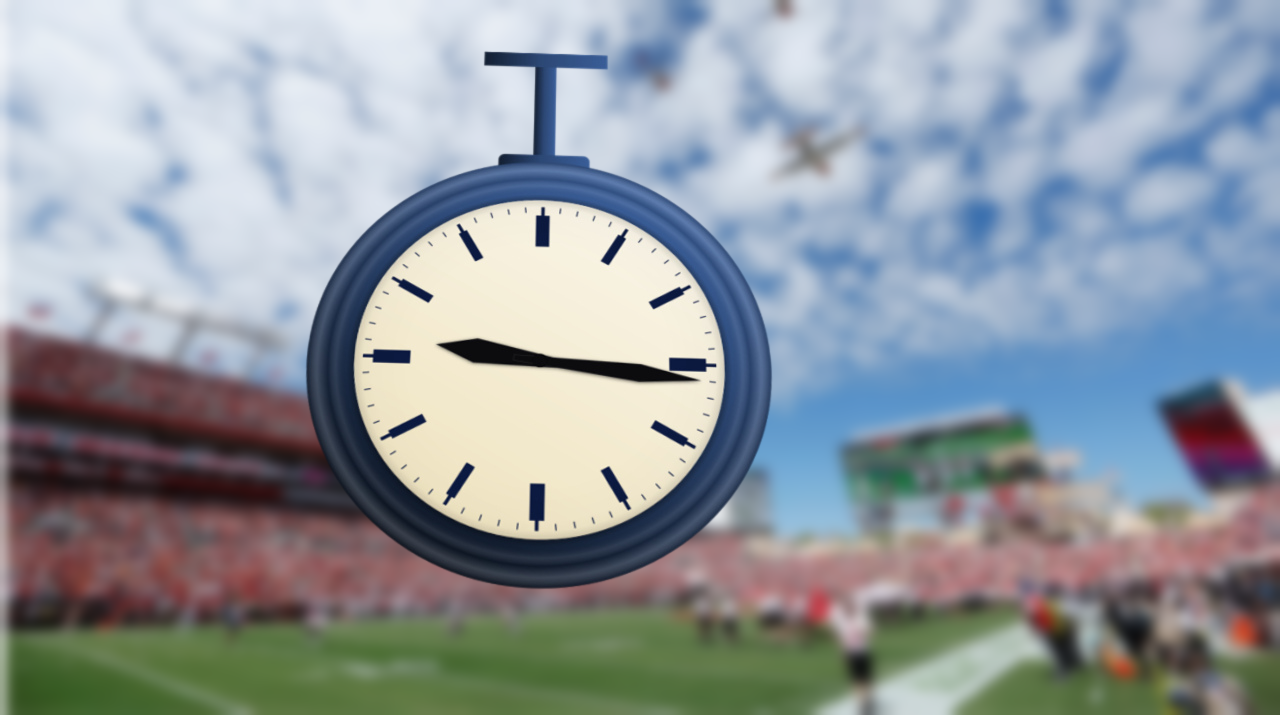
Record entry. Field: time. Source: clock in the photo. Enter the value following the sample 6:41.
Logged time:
9:16
